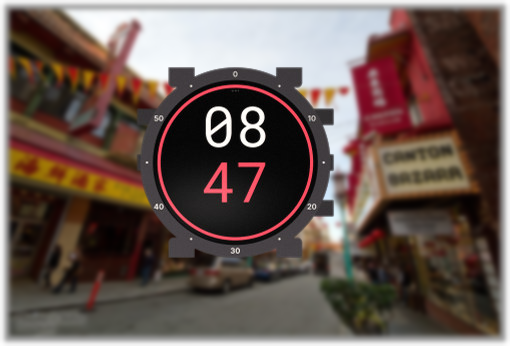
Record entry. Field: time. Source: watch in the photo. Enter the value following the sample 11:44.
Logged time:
8:47
